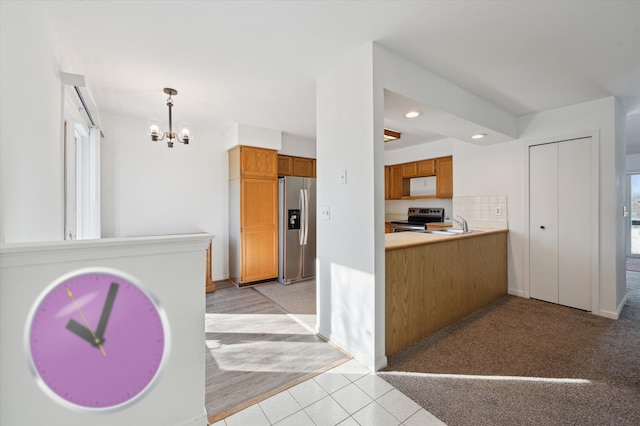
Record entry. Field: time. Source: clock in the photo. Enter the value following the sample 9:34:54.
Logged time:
10:02:55
